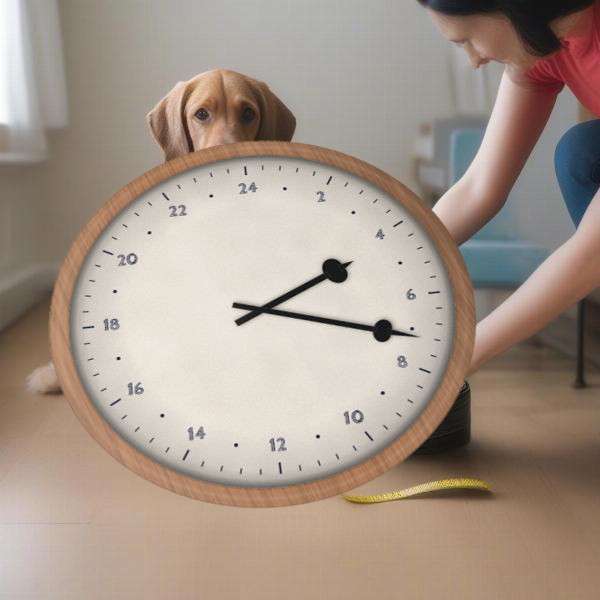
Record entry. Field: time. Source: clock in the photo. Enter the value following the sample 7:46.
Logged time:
4:18
